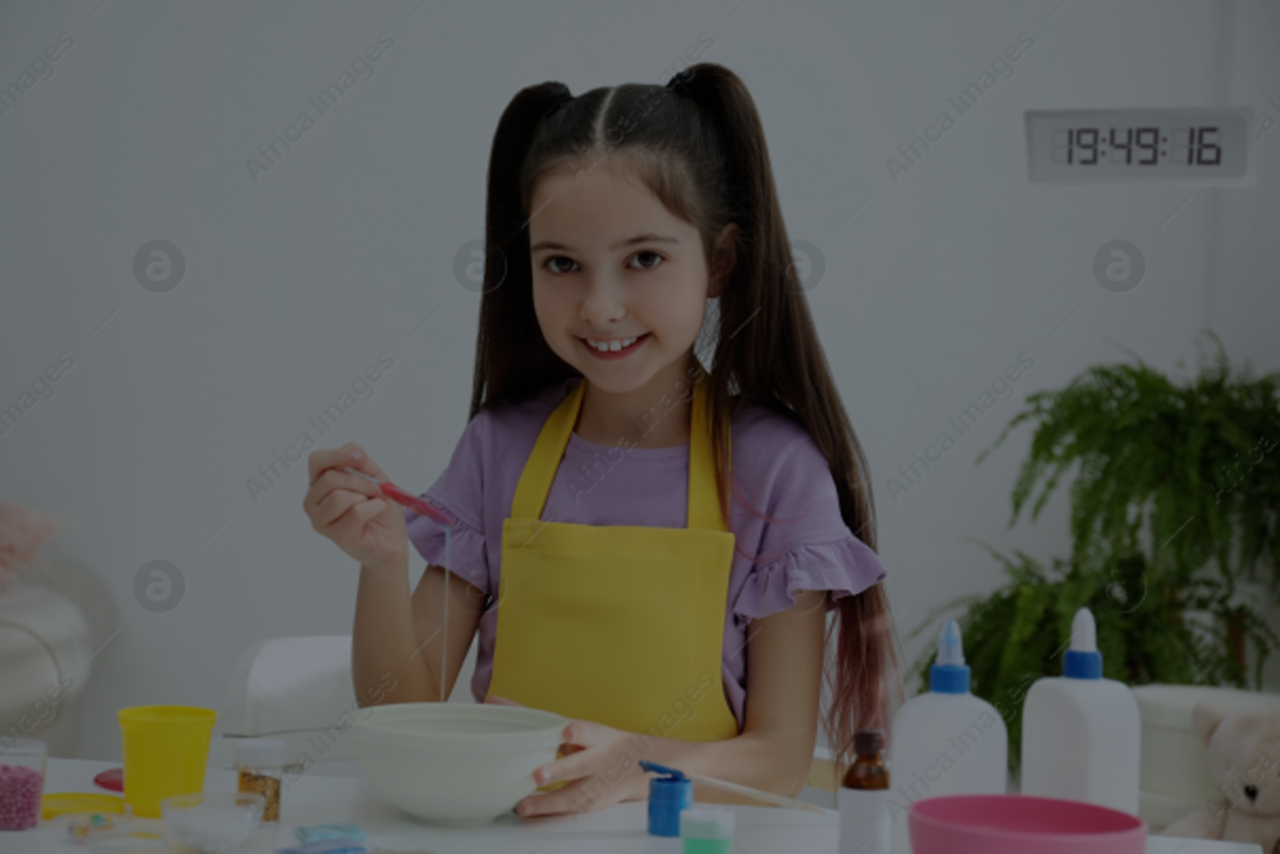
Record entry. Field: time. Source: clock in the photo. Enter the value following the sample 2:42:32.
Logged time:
19:49:16
